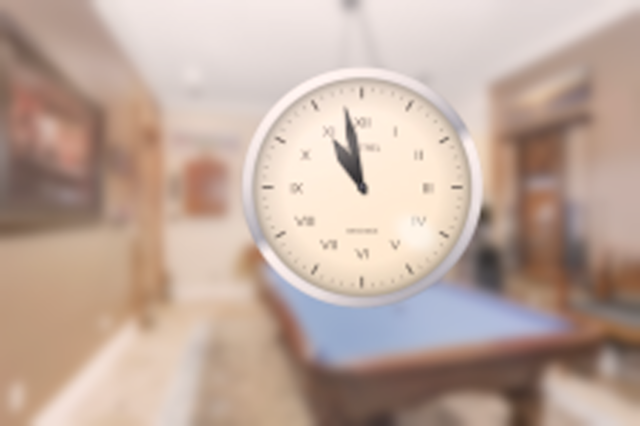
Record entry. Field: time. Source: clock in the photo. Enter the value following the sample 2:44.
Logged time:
10:58
